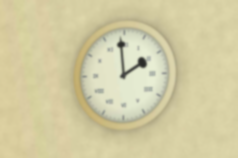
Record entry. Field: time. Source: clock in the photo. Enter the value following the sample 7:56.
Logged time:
1:59
